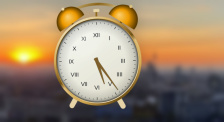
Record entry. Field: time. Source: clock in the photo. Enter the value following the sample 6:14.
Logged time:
5:24
